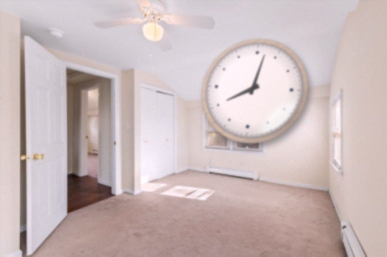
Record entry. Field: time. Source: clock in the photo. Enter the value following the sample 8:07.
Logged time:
8:02
